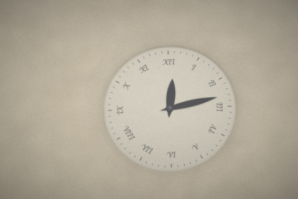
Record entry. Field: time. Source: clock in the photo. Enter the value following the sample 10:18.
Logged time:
12:13
